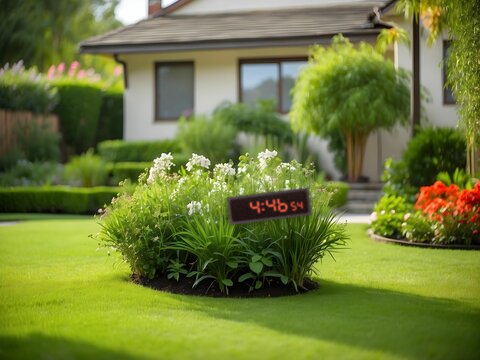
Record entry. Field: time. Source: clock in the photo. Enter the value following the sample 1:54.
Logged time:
4:46
